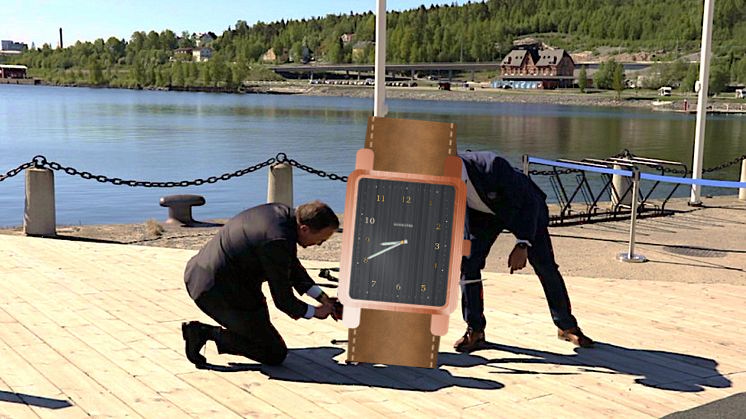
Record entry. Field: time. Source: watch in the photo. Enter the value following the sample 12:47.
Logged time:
8:40
